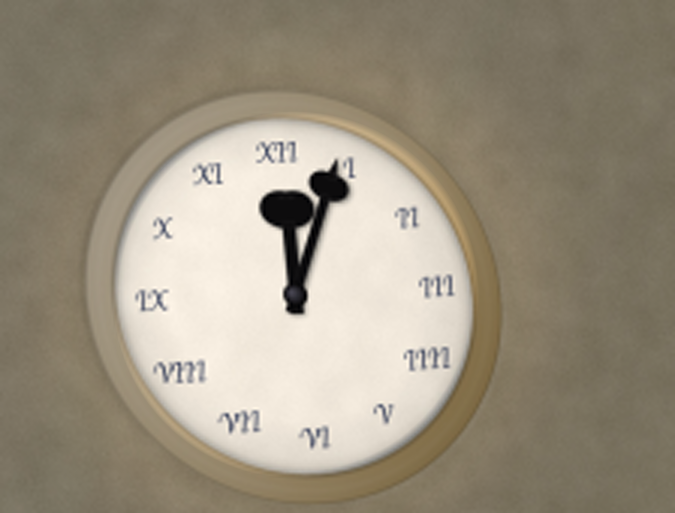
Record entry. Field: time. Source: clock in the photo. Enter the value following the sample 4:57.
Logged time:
12:04
